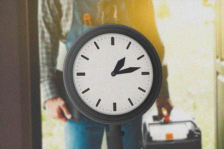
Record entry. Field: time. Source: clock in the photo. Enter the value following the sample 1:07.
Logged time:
1:13
